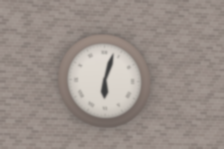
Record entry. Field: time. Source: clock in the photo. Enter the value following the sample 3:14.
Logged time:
6:03
